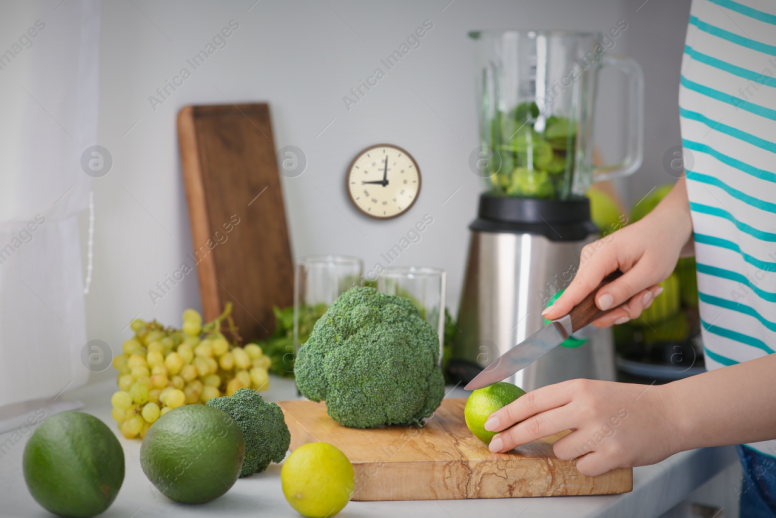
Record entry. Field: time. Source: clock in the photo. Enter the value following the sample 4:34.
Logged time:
9:01
